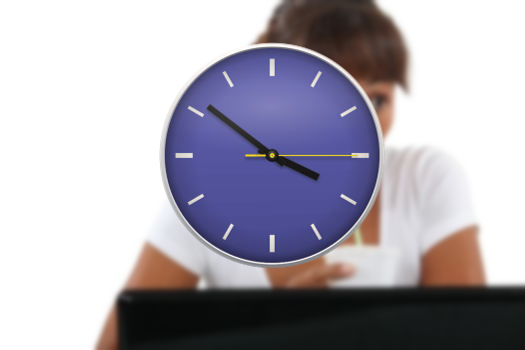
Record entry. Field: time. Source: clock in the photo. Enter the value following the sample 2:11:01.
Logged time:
3:51:15
